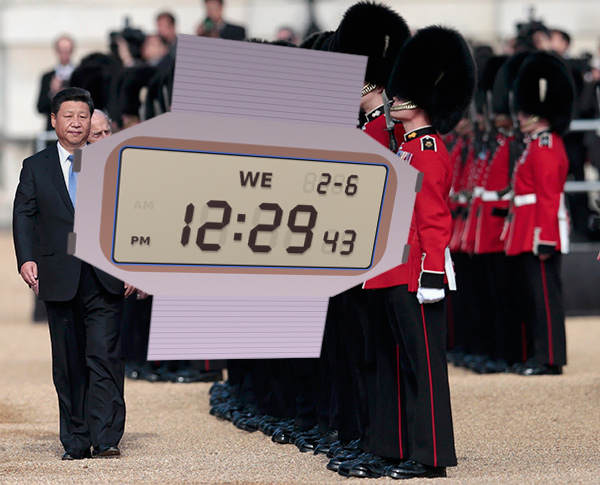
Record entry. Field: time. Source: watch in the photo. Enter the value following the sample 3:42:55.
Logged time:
12:29:43
